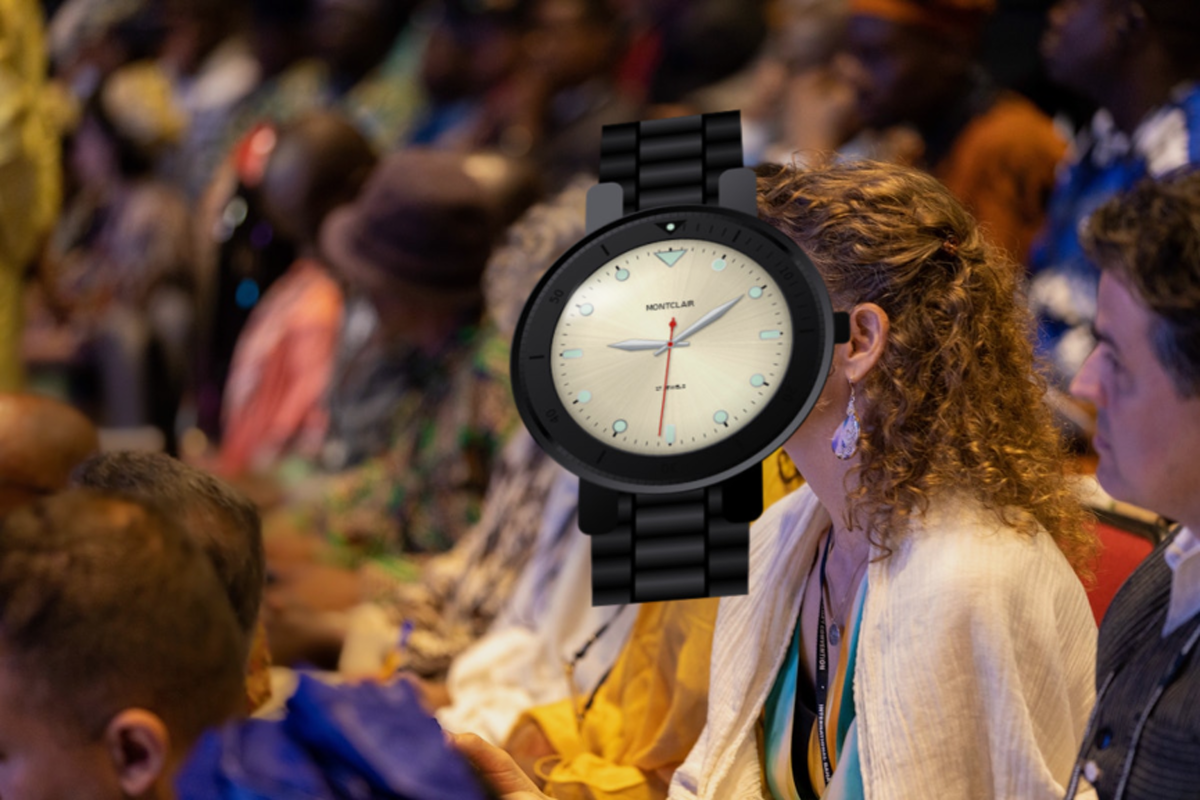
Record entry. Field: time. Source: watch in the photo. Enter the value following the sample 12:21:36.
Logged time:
9:09:31
